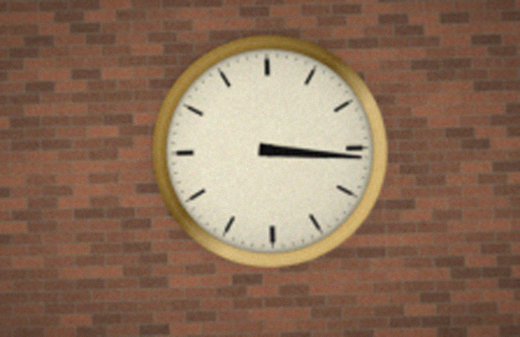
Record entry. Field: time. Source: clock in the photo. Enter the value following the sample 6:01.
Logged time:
3:16
